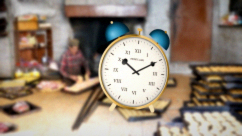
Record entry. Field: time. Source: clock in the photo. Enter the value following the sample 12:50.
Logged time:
10:10
